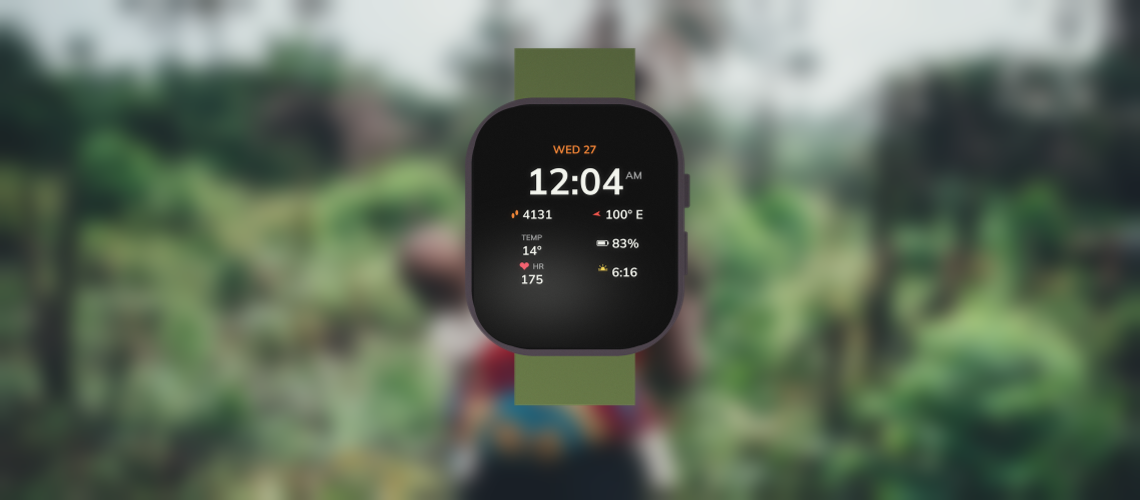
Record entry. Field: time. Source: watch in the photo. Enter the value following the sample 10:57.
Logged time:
12:04
